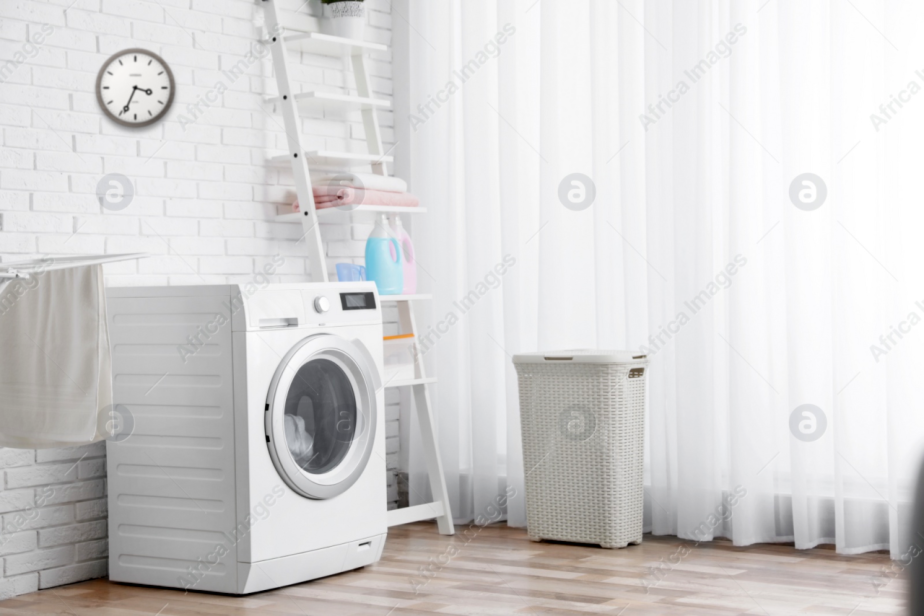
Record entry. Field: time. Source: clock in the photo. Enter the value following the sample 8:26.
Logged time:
3:34
